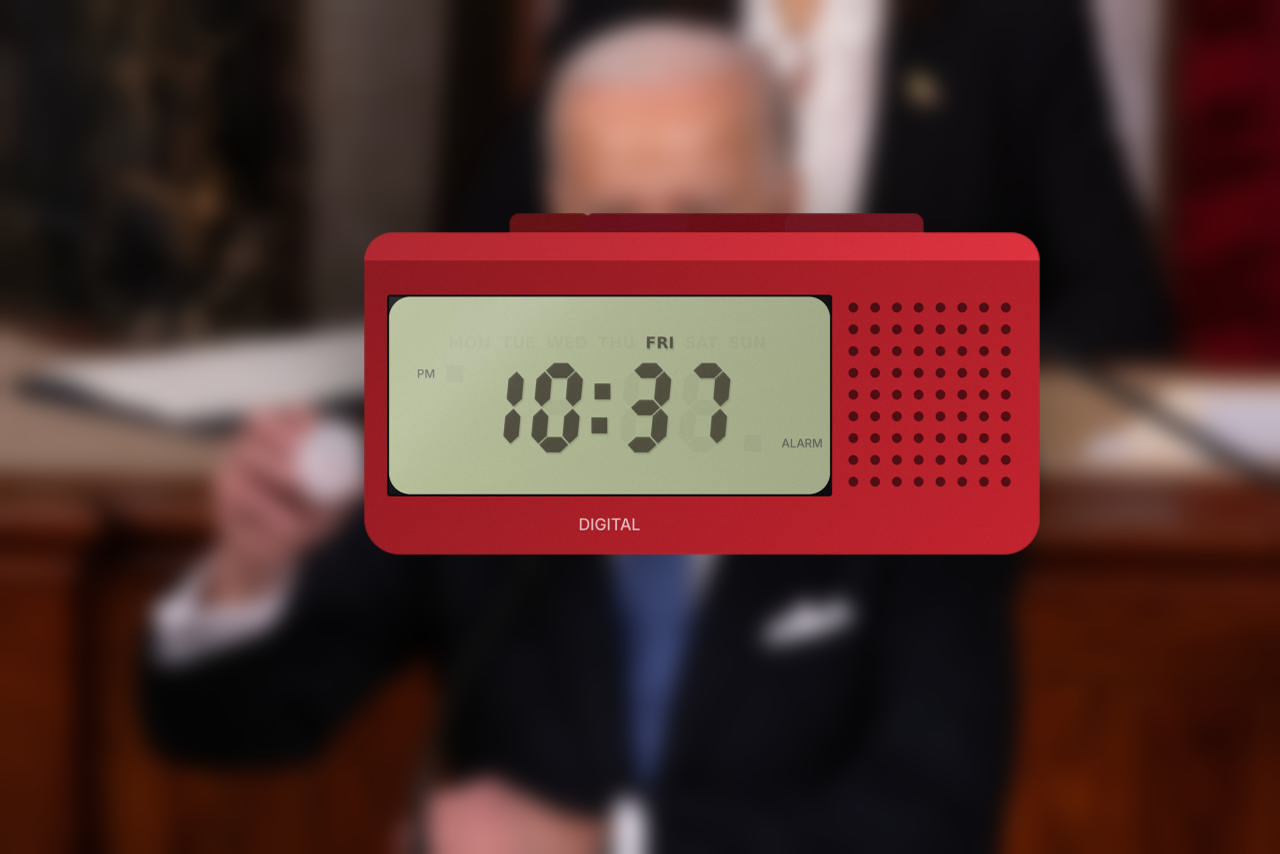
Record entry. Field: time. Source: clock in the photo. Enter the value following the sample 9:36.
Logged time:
10:37
